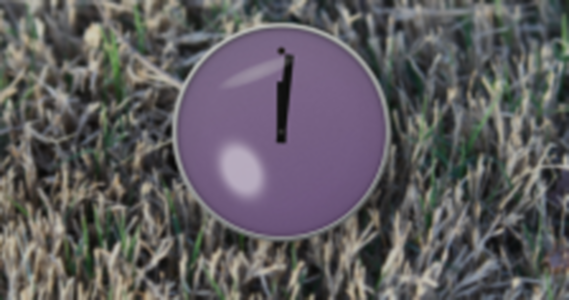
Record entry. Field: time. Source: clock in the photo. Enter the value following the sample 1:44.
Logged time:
12:01
